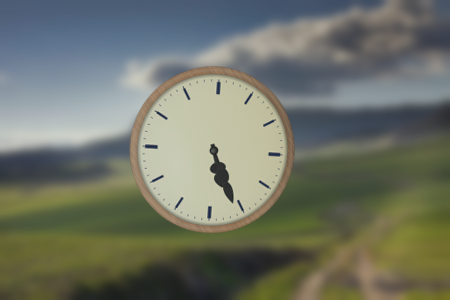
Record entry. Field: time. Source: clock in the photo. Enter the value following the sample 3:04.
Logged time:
5:26
